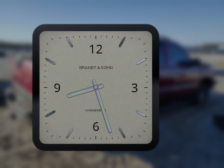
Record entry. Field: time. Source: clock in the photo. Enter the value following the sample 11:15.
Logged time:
8:27
